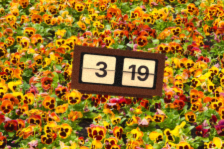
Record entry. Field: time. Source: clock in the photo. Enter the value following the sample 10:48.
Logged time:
3:19
